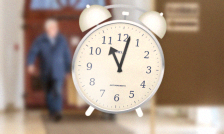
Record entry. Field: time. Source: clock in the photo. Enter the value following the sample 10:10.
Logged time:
11:02
